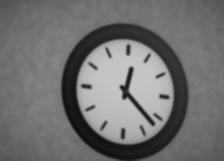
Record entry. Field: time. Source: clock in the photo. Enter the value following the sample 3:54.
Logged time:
12:22
